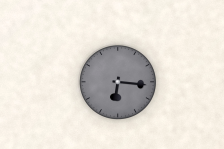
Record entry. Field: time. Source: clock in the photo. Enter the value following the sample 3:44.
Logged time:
6:16
